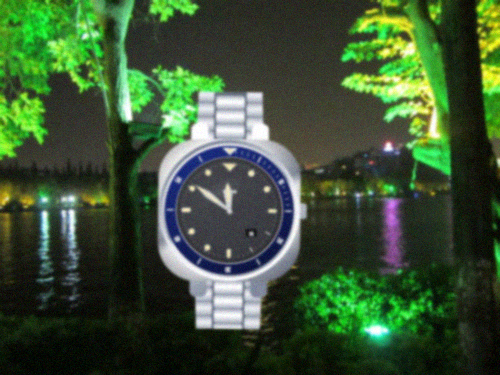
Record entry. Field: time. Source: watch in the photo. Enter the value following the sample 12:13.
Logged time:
11:51
